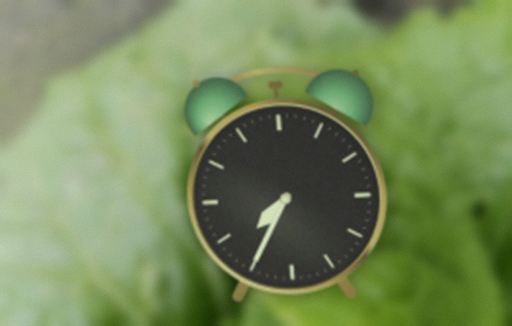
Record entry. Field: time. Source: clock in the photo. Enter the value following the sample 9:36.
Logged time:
7:35
